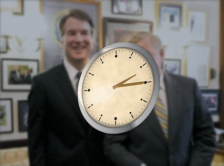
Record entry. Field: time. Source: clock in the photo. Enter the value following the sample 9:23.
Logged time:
2:15
